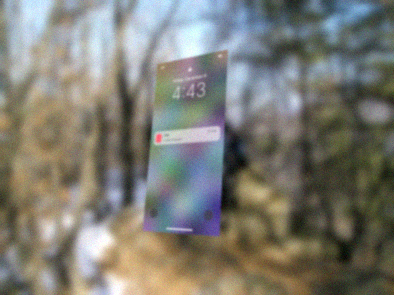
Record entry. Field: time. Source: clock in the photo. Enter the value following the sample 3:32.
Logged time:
4:43
